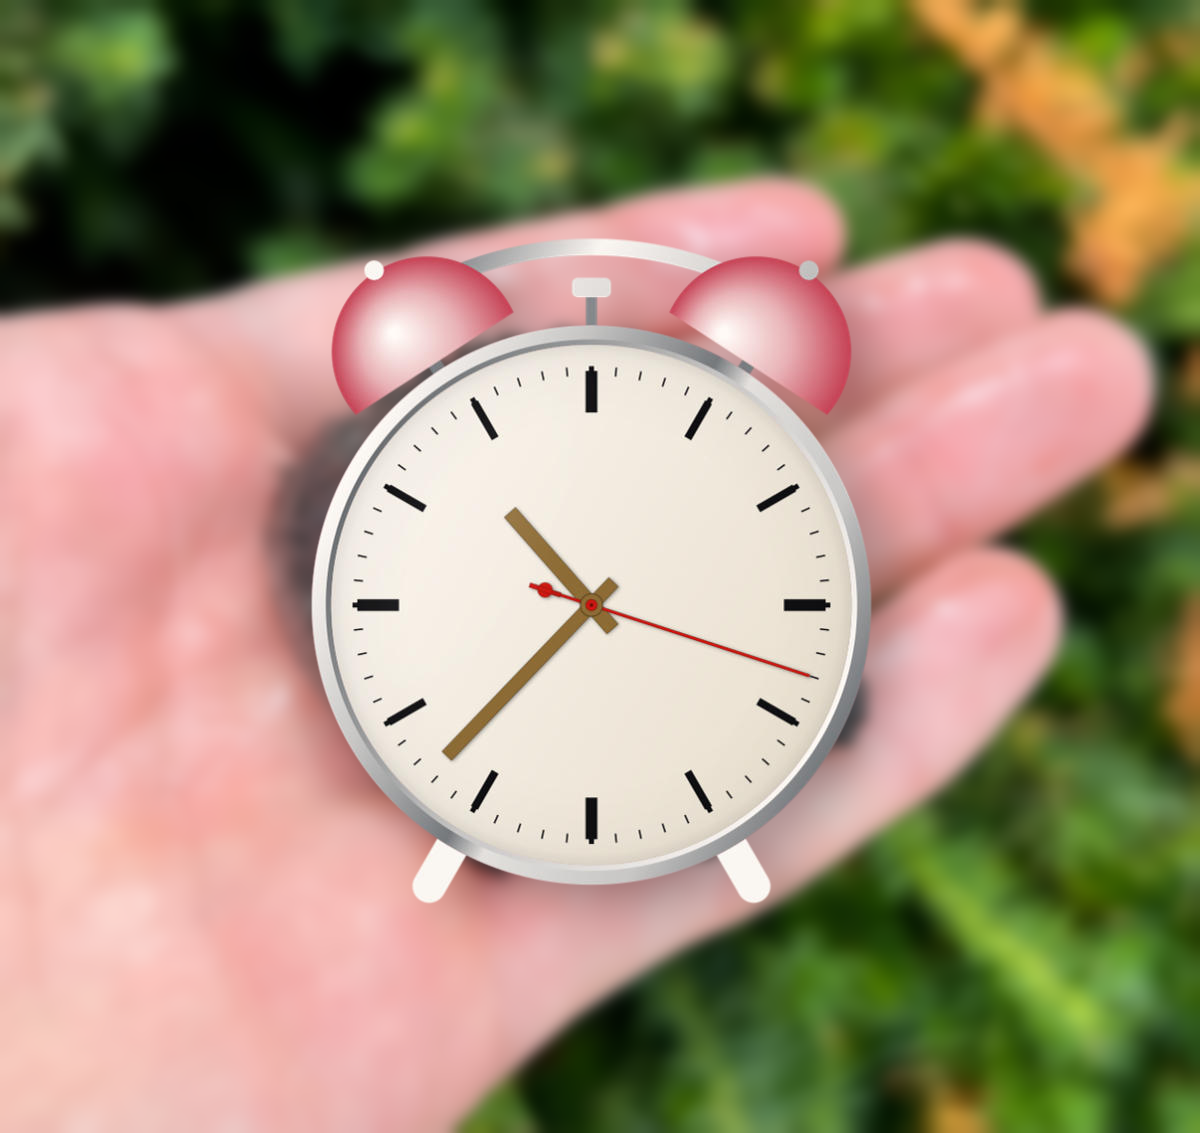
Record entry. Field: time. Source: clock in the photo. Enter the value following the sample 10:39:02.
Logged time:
10:37:18
